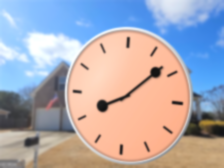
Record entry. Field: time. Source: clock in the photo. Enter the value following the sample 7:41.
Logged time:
8:08
